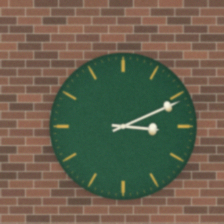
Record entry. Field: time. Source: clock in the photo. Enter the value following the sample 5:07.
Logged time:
3:11
